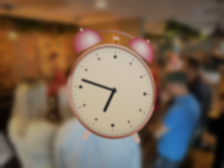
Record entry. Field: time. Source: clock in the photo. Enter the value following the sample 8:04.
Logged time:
6:47
